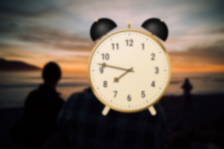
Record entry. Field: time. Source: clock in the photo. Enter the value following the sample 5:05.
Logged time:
7:47
